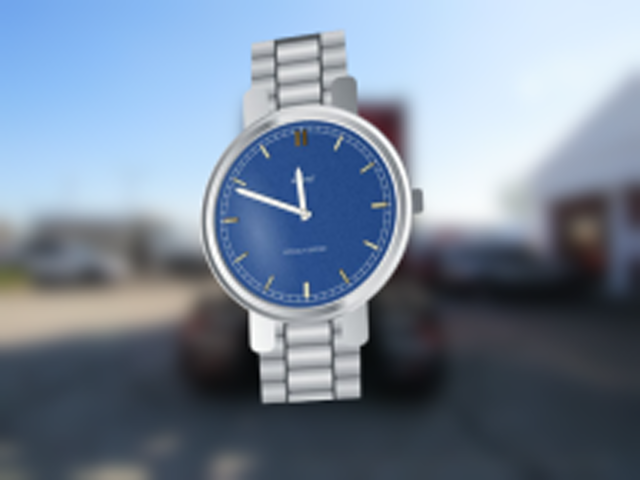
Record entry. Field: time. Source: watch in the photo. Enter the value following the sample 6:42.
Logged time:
11:49
